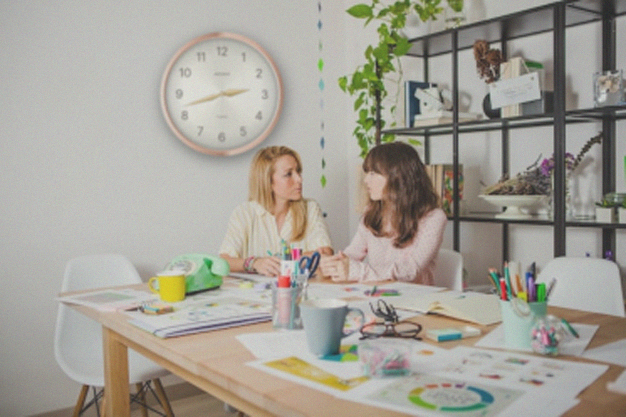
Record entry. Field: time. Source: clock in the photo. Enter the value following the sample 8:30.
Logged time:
2:42
